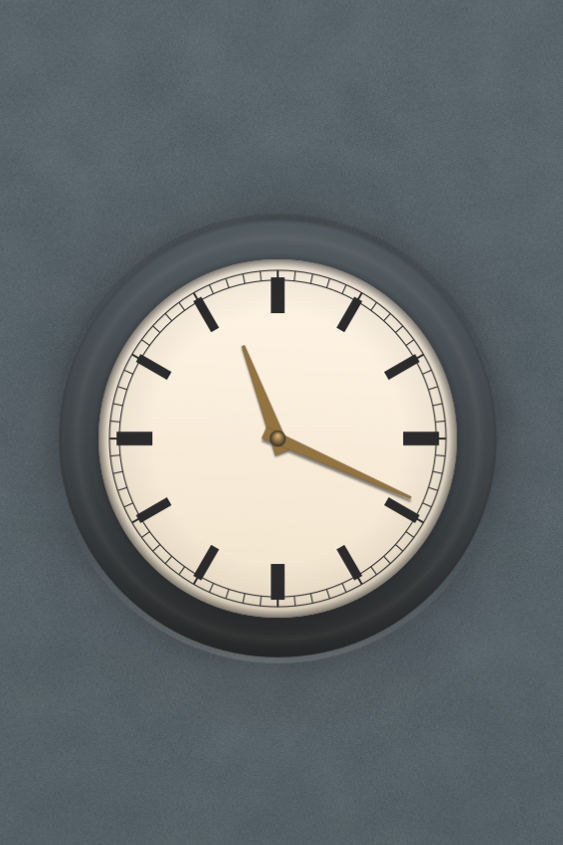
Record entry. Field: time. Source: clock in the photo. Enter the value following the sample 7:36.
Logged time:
11:19
